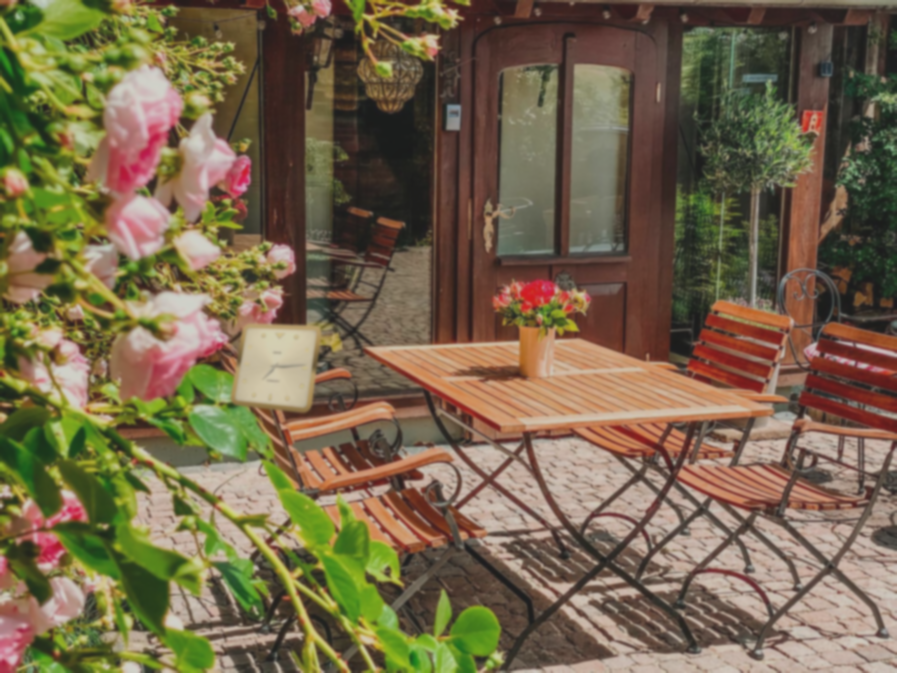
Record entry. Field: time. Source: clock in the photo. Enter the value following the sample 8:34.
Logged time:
7:14
